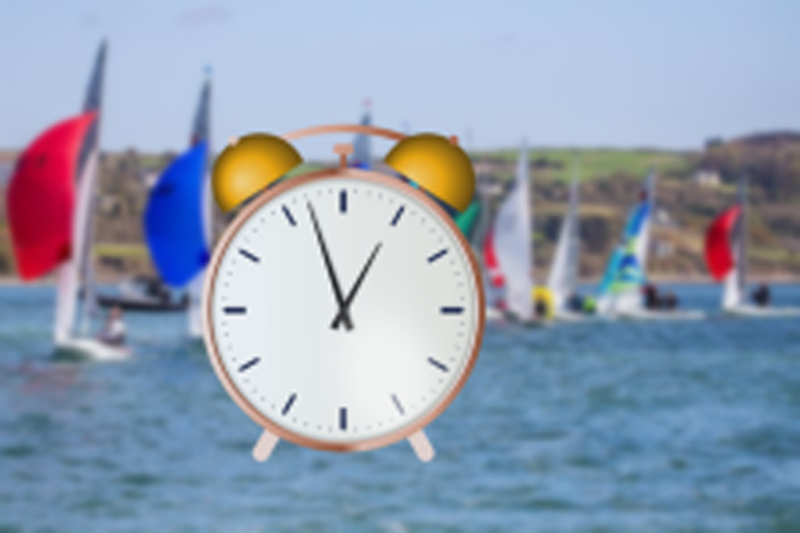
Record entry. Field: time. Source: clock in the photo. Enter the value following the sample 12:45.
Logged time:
12:57
